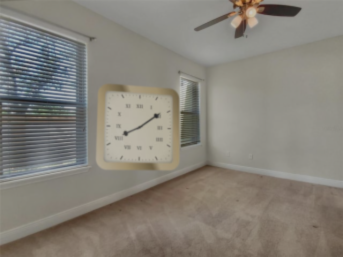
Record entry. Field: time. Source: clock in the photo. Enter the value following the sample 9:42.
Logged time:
8:09
